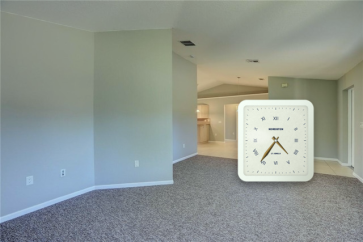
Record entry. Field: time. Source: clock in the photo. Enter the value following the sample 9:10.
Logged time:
4:36
